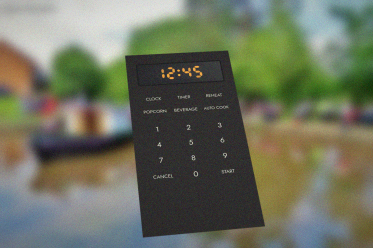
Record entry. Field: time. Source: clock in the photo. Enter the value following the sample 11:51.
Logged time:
12:45
